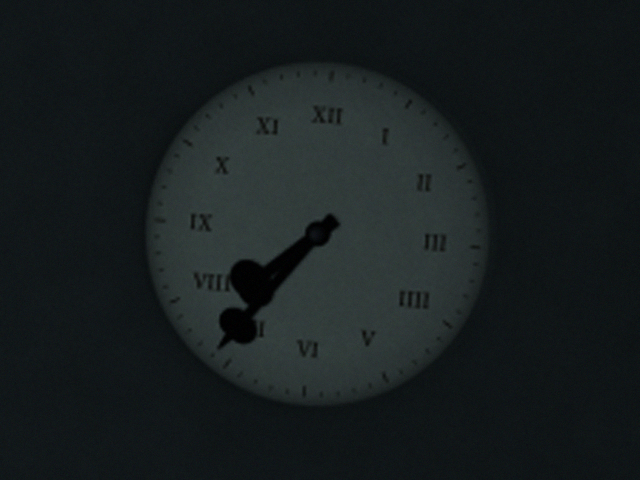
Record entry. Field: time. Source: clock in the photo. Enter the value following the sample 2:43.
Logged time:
7:36
